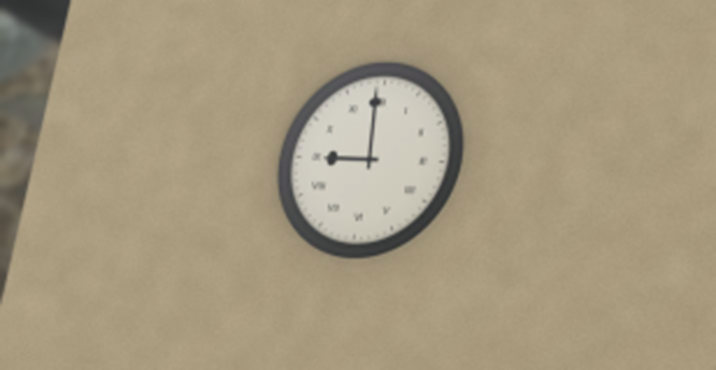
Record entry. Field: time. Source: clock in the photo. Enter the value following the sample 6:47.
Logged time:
8:59
